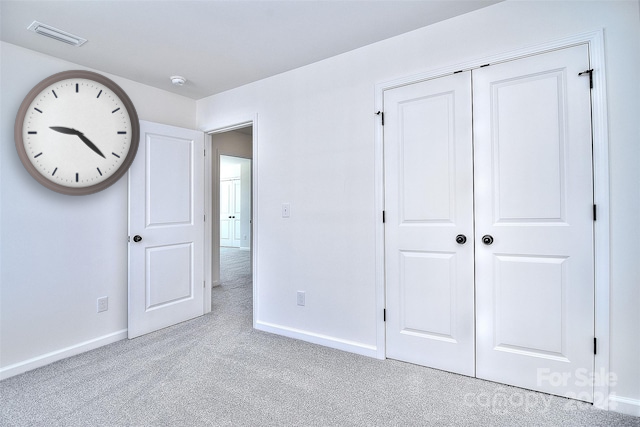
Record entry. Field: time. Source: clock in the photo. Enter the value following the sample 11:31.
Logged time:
9:22
